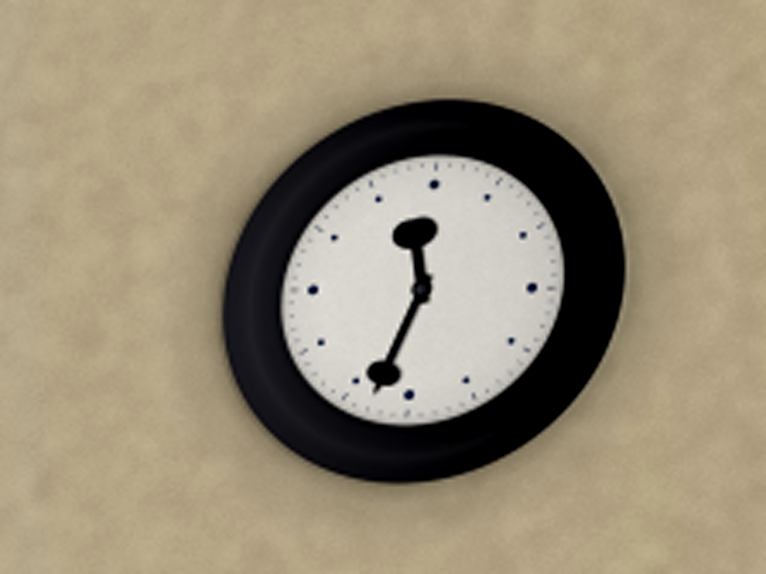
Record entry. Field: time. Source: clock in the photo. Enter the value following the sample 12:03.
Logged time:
11:33
